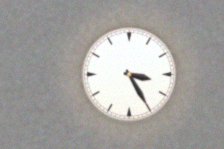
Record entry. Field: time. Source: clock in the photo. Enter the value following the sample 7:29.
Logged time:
3:25
